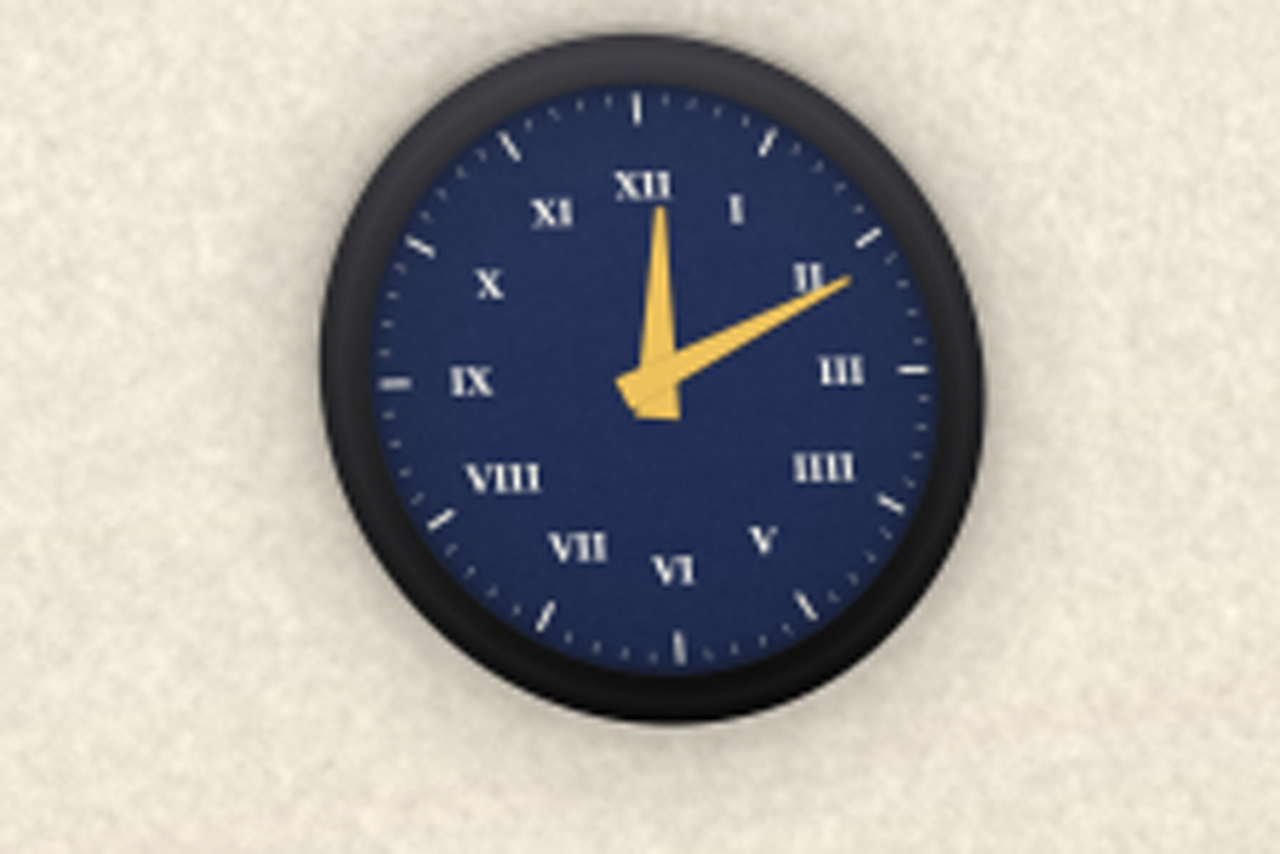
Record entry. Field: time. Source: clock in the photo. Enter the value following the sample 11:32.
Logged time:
12:11
